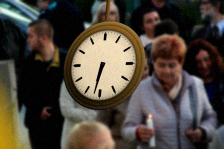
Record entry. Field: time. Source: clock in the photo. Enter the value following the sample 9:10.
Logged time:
6:32
